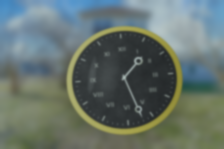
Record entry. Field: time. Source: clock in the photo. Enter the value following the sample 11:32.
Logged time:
1:27
